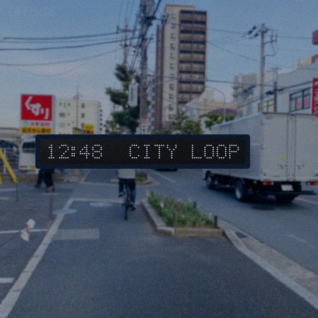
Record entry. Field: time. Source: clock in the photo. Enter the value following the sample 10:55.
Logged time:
12:48
